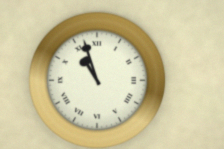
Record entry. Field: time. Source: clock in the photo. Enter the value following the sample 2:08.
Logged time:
10:57
